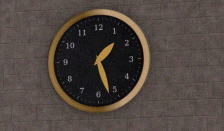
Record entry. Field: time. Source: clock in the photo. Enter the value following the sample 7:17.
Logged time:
1:27
